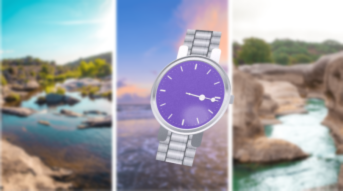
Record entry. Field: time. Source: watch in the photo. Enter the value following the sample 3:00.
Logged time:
3:16
